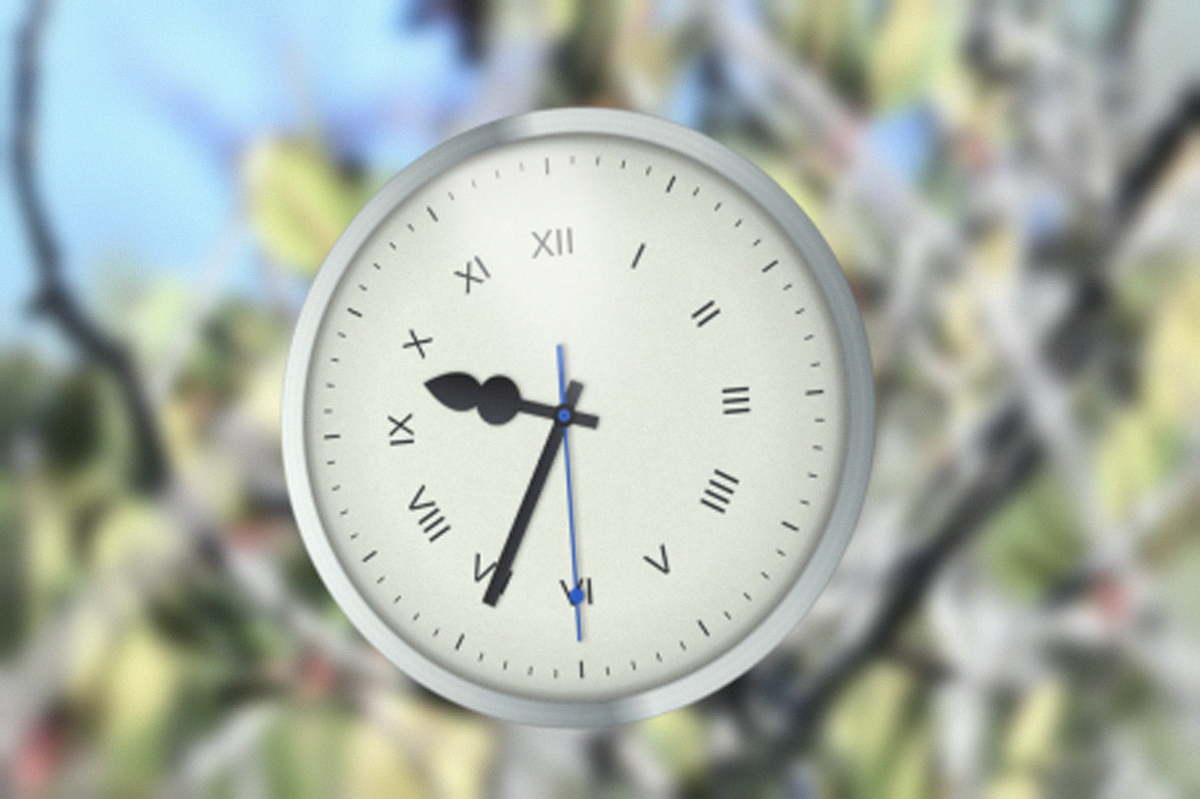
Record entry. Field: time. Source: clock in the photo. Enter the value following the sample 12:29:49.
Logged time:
9:34:30
